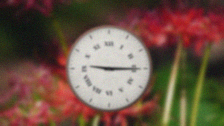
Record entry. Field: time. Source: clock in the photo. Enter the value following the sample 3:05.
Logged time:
9:15
